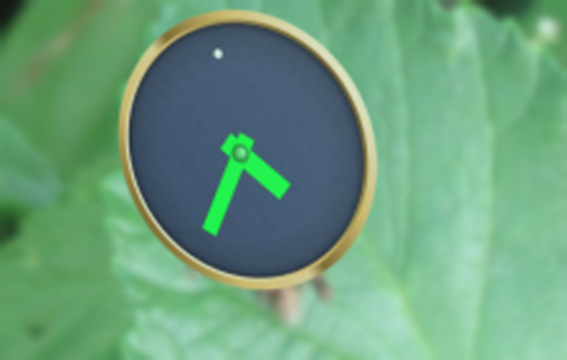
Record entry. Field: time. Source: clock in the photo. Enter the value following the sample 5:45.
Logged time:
4:36
